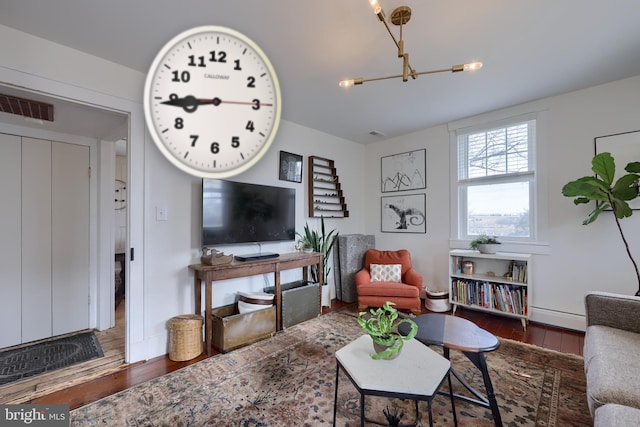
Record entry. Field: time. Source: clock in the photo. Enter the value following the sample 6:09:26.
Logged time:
8:44:15
